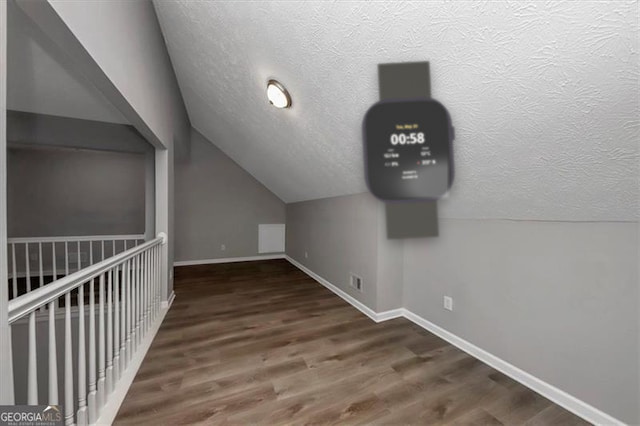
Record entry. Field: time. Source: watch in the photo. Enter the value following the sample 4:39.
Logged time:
0:58
